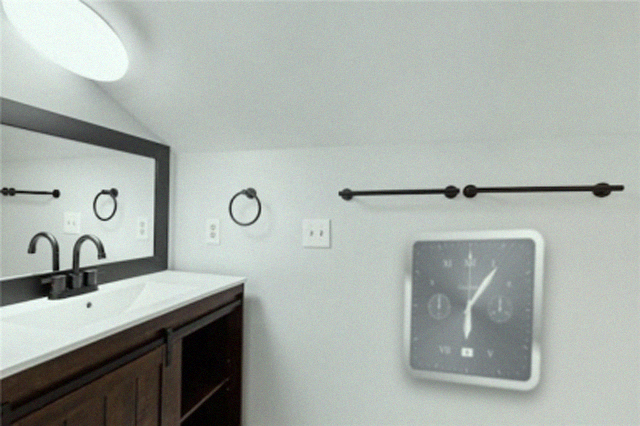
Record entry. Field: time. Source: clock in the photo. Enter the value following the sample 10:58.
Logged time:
6:06
